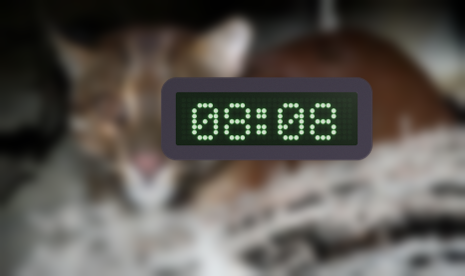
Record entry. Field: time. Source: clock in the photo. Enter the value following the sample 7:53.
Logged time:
8:08
